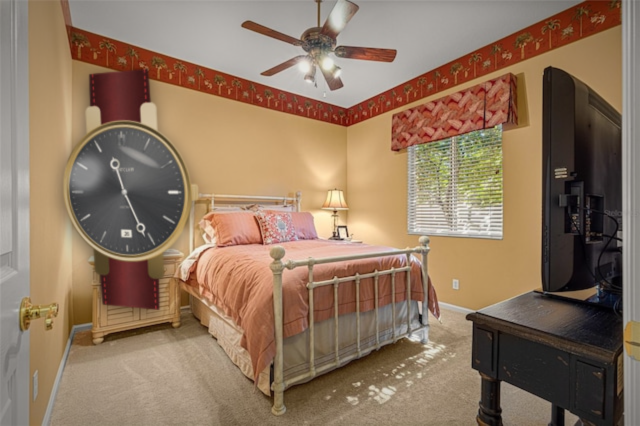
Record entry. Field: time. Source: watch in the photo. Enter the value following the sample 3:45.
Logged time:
11:26
